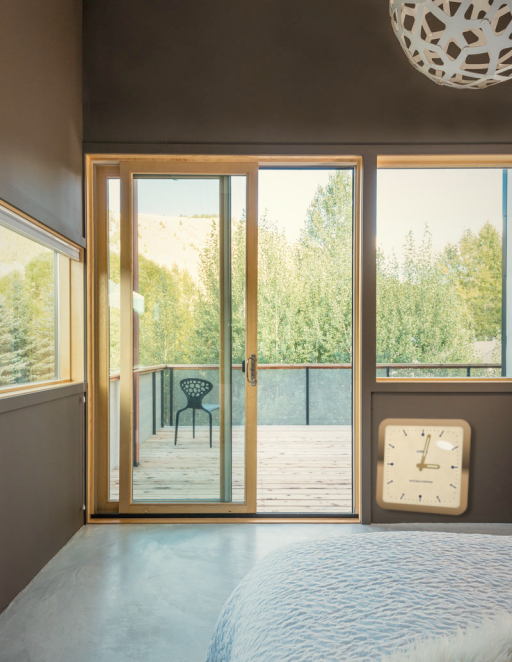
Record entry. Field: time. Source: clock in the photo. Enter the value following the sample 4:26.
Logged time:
3:02
